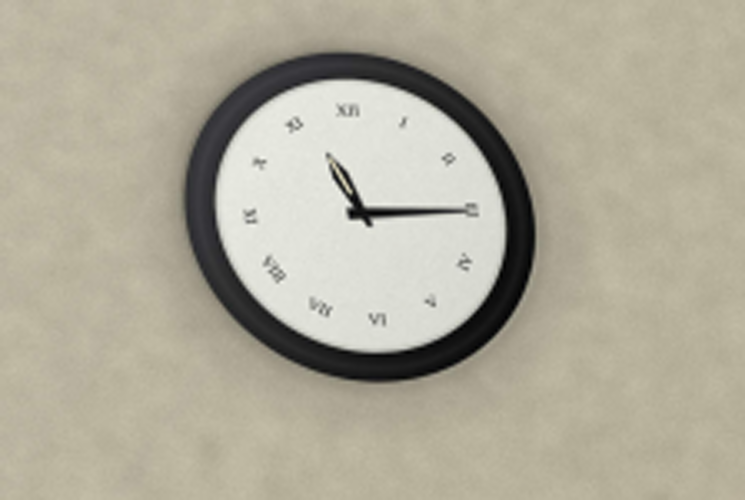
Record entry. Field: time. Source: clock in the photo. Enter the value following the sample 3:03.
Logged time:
11:15
